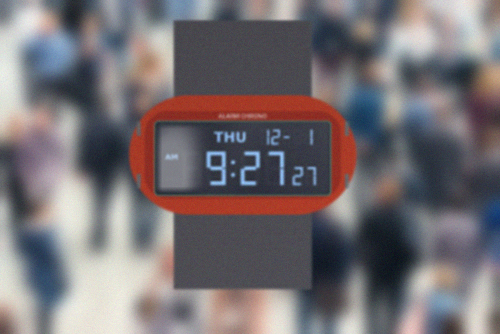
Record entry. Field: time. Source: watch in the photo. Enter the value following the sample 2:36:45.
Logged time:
9:27:27
